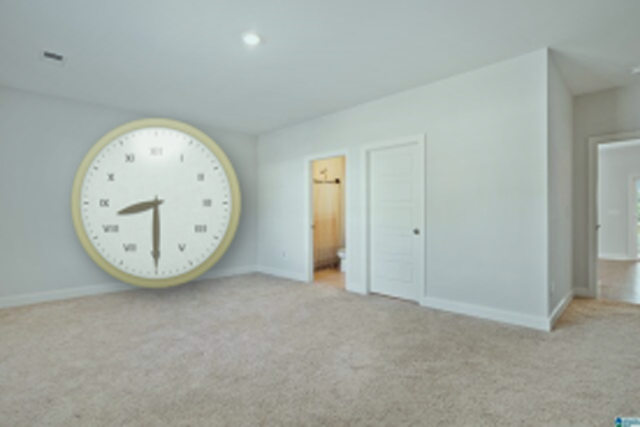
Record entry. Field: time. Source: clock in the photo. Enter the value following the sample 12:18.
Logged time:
8:30
